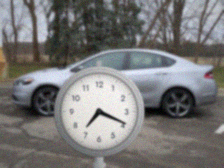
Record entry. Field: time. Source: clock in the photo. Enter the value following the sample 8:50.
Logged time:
7:19
